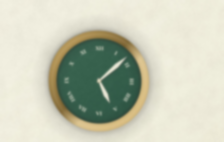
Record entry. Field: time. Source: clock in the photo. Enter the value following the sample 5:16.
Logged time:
5:08
